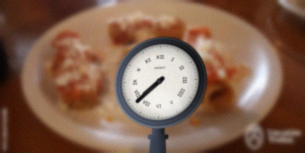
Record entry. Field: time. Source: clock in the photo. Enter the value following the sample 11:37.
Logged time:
7:38
